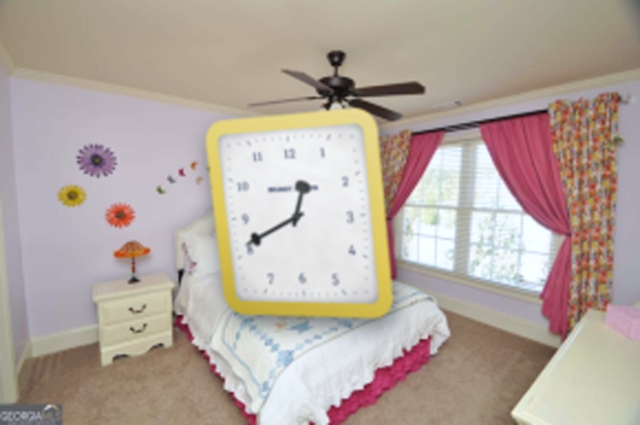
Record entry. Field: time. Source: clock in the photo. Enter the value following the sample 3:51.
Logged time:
12:41
